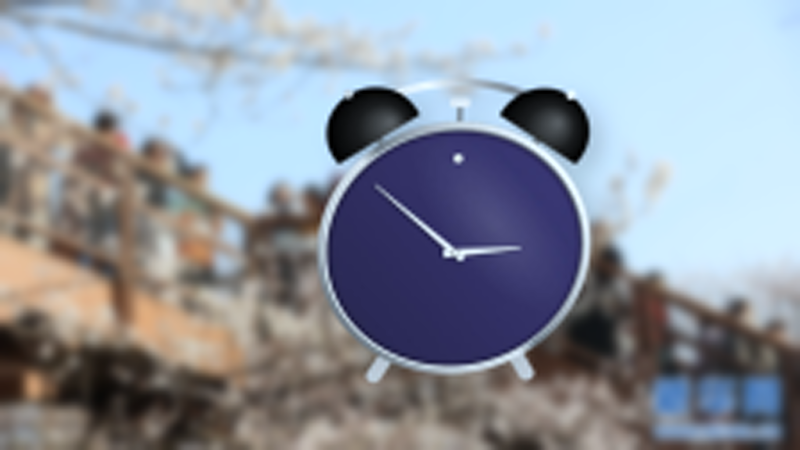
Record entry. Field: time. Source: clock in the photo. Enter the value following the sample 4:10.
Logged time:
2:52
